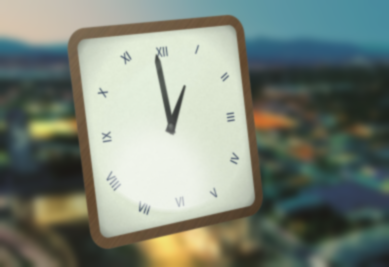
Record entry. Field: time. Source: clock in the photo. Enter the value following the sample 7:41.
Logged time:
12:59
